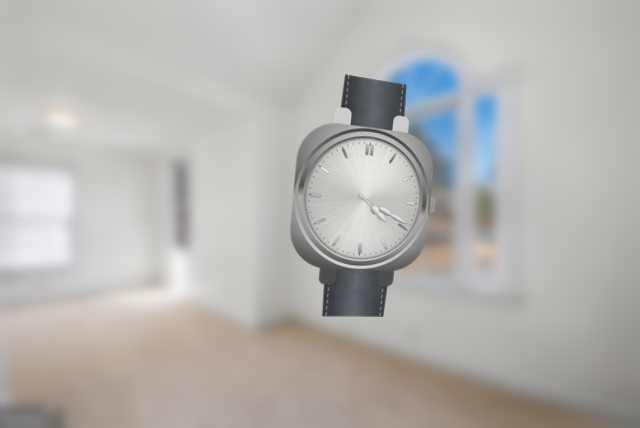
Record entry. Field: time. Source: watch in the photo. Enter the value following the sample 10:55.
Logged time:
4:19
